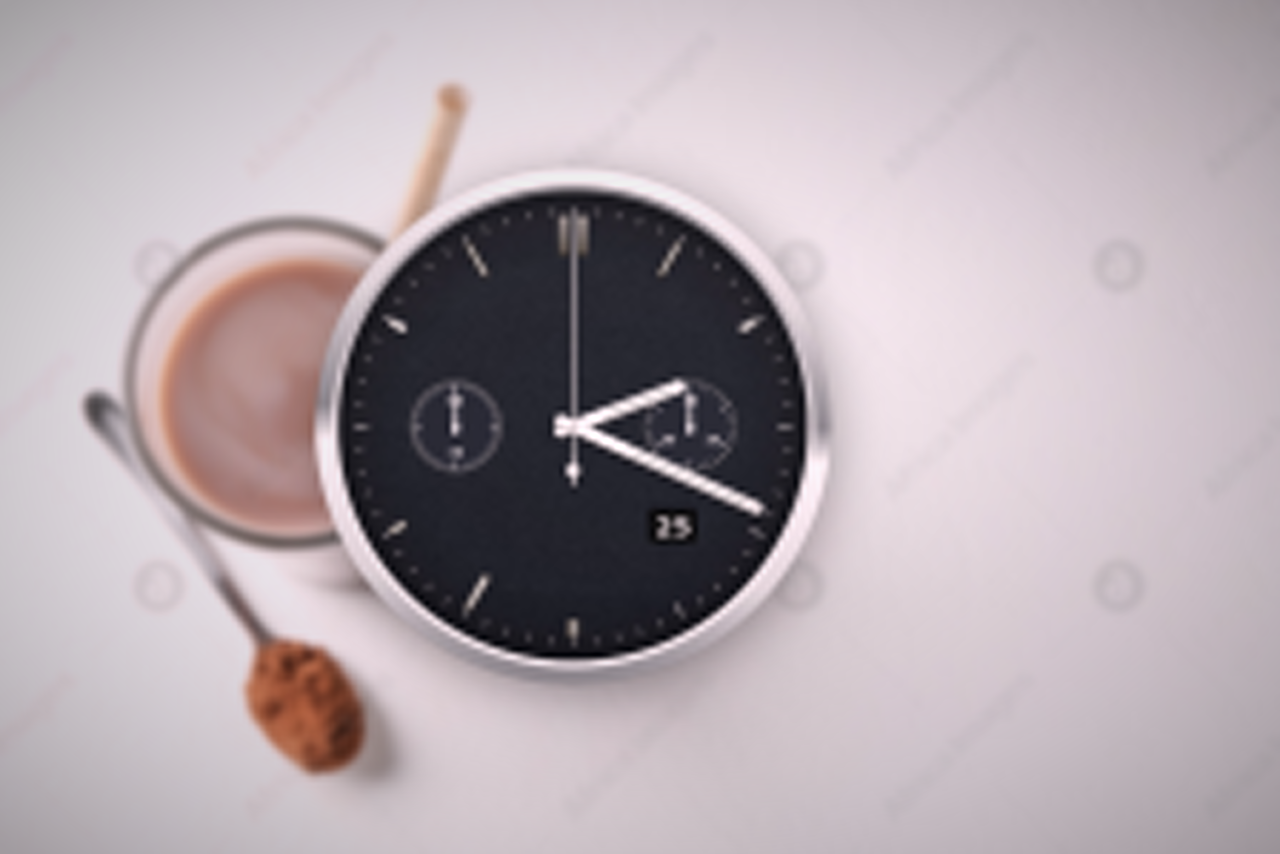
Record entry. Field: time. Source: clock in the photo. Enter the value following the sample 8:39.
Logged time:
2:19
